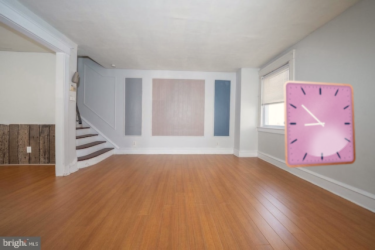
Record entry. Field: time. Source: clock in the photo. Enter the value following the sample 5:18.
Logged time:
8:52
